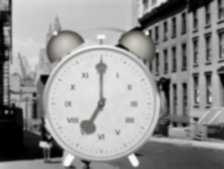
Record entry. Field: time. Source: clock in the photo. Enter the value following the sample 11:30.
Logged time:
7:00
